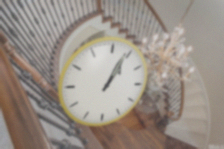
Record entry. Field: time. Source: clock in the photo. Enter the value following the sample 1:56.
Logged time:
1:04
